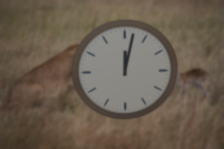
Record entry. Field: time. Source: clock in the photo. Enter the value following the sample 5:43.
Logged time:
12:02
